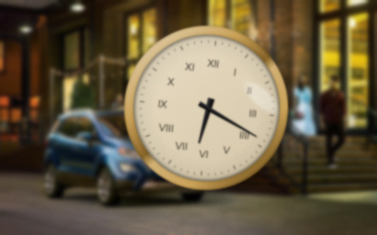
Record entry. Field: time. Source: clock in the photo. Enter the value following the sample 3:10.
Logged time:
6:19
